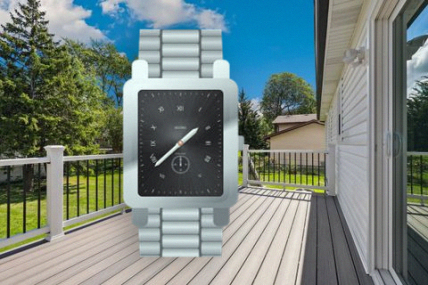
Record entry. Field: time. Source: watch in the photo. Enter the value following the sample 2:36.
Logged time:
1:38
